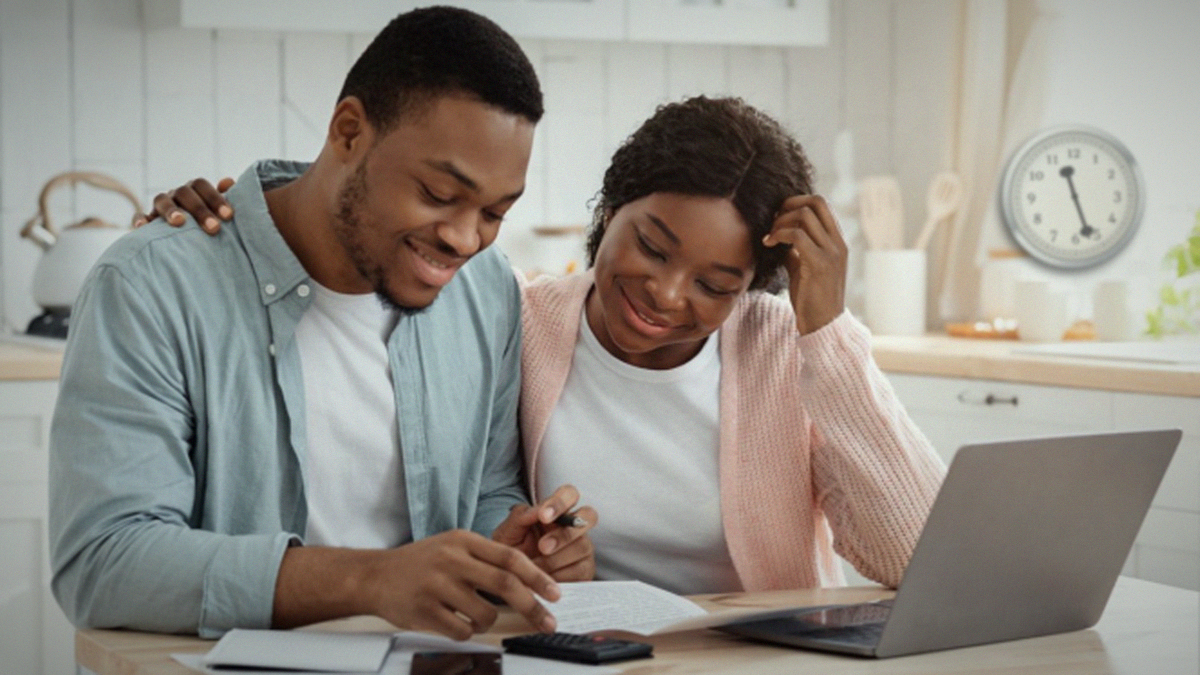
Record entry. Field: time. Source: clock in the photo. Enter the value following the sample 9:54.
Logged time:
11:27
